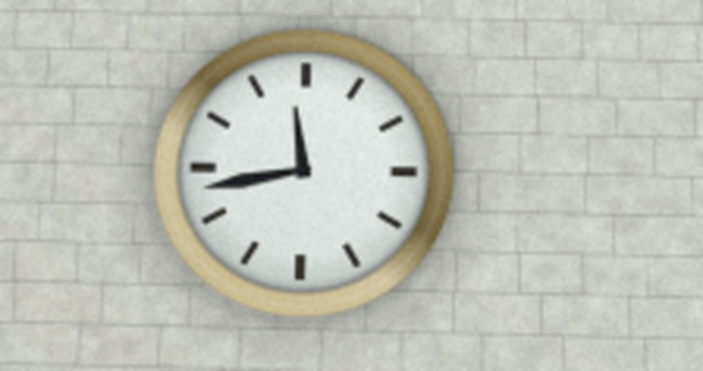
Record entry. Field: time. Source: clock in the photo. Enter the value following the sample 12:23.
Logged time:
11:43
